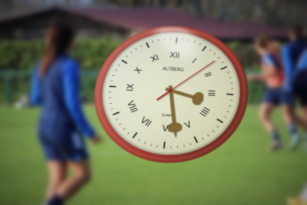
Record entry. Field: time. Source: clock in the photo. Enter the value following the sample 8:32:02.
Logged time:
3:28:08
